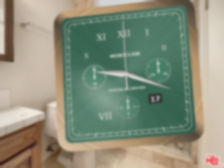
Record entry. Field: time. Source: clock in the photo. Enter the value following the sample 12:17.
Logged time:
9:19
